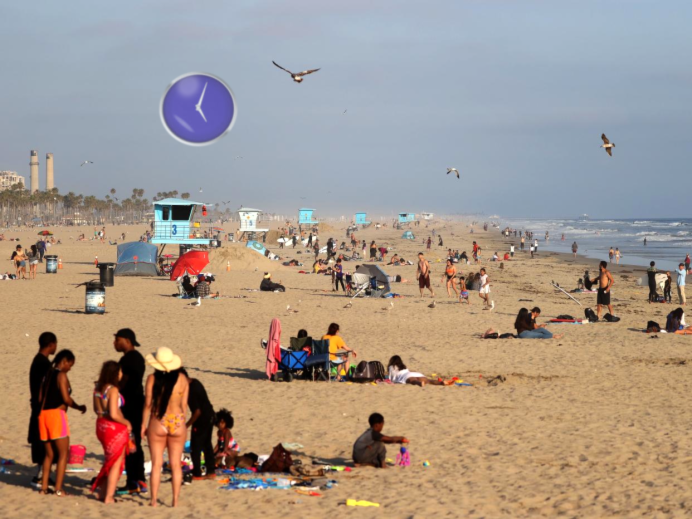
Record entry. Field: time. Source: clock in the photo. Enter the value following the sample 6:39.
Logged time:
5:03
